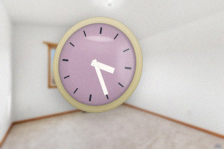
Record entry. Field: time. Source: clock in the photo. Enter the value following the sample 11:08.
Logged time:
3:25
